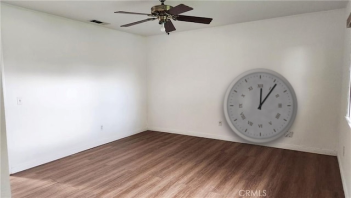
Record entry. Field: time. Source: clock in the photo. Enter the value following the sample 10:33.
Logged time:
12:06
